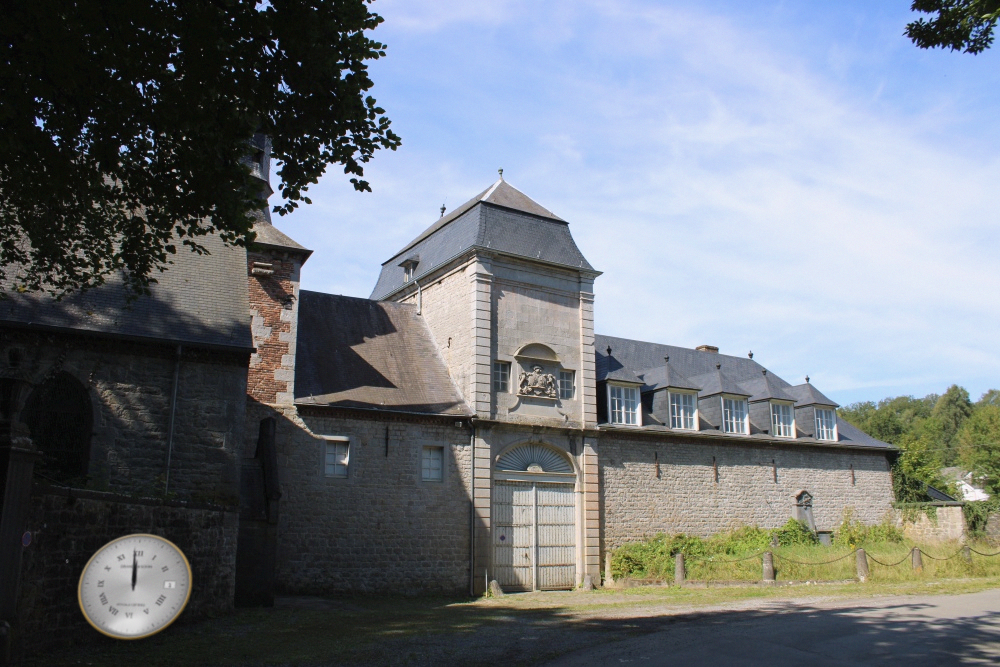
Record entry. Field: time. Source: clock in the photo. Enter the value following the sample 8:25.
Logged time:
11:59
